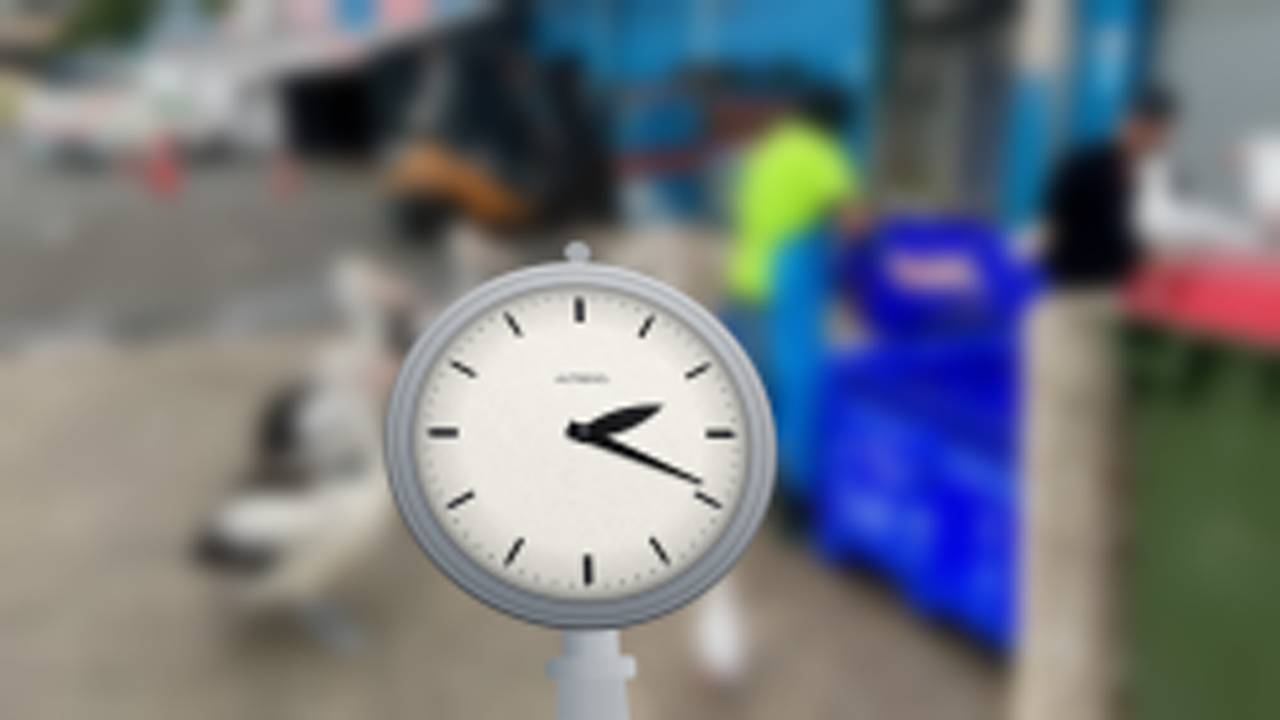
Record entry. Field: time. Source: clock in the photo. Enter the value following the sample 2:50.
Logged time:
2:19
